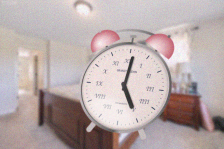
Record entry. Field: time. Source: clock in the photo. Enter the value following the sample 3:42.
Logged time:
5:01
